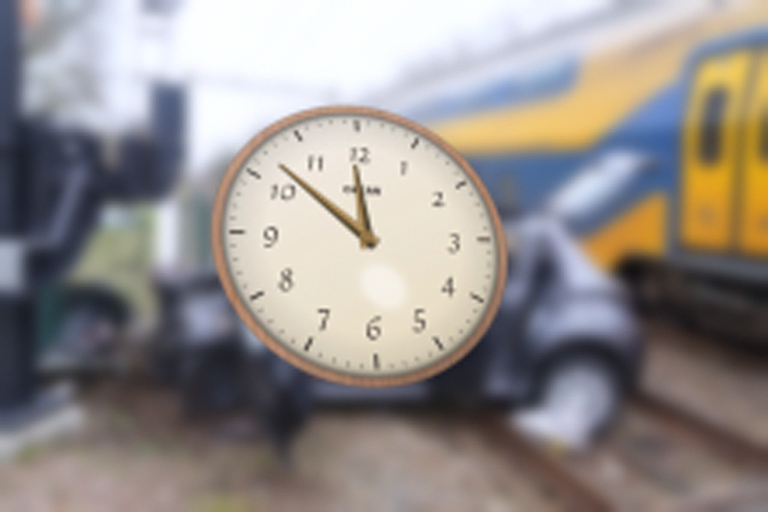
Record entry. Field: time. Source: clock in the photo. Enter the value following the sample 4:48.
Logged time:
11:52
